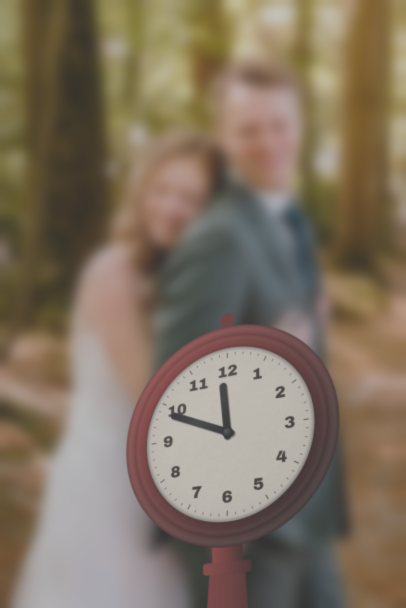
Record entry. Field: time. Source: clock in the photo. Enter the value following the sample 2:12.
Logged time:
11:49
